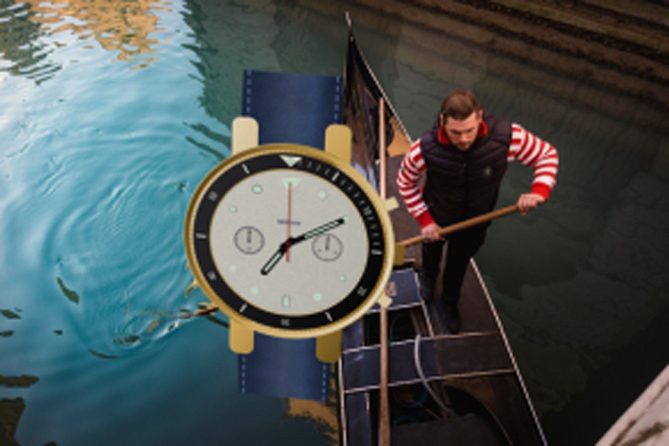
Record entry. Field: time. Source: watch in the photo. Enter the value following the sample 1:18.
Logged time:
7:10
